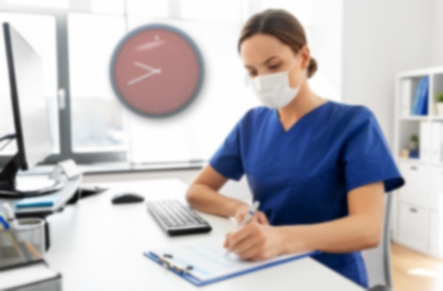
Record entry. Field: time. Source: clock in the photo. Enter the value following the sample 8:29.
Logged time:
9:41
